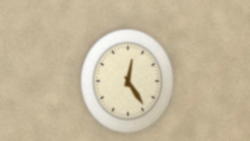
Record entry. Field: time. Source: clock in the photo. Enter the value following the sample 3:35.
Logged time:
12:24
